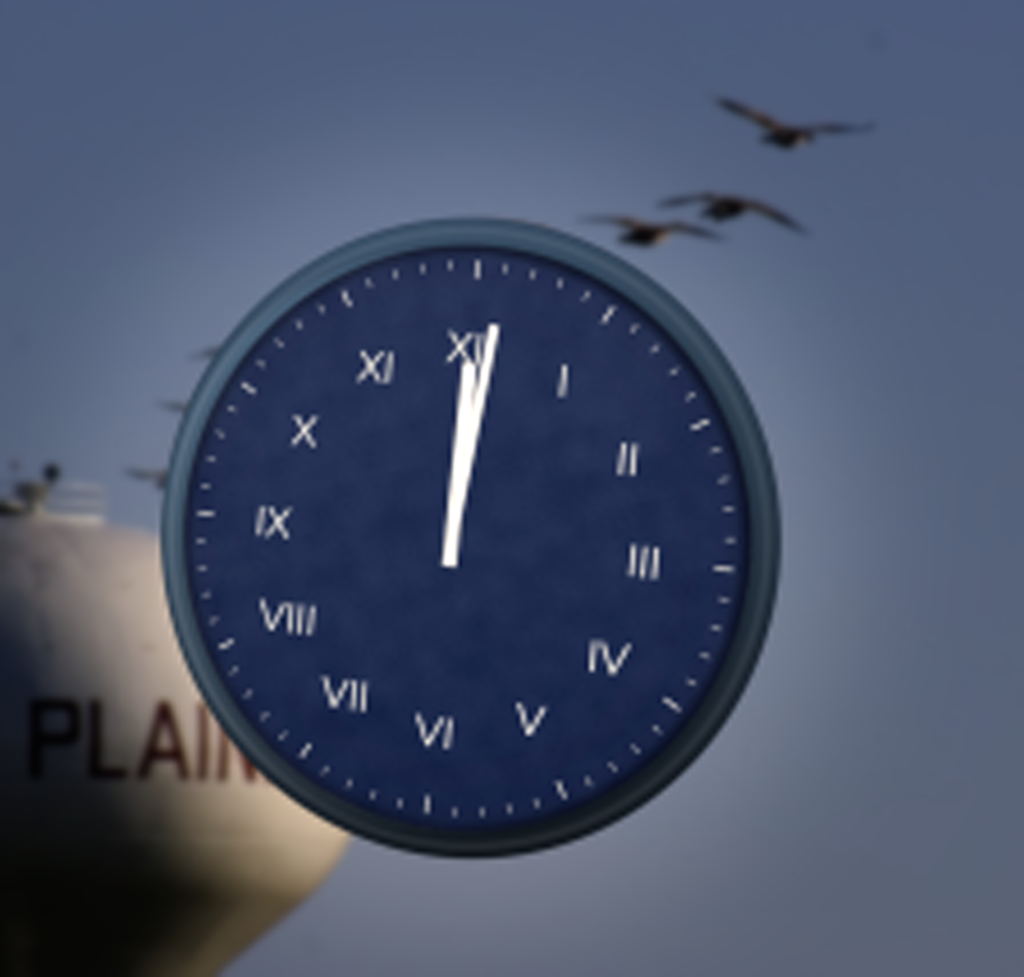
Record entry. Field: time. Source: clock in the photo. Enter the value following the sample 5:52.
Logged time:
12:01
